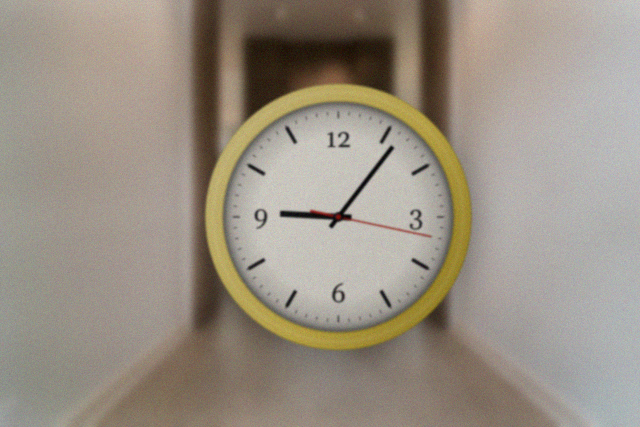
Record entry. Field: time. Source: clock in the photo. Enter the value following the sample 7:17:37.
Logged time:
9:06:17
